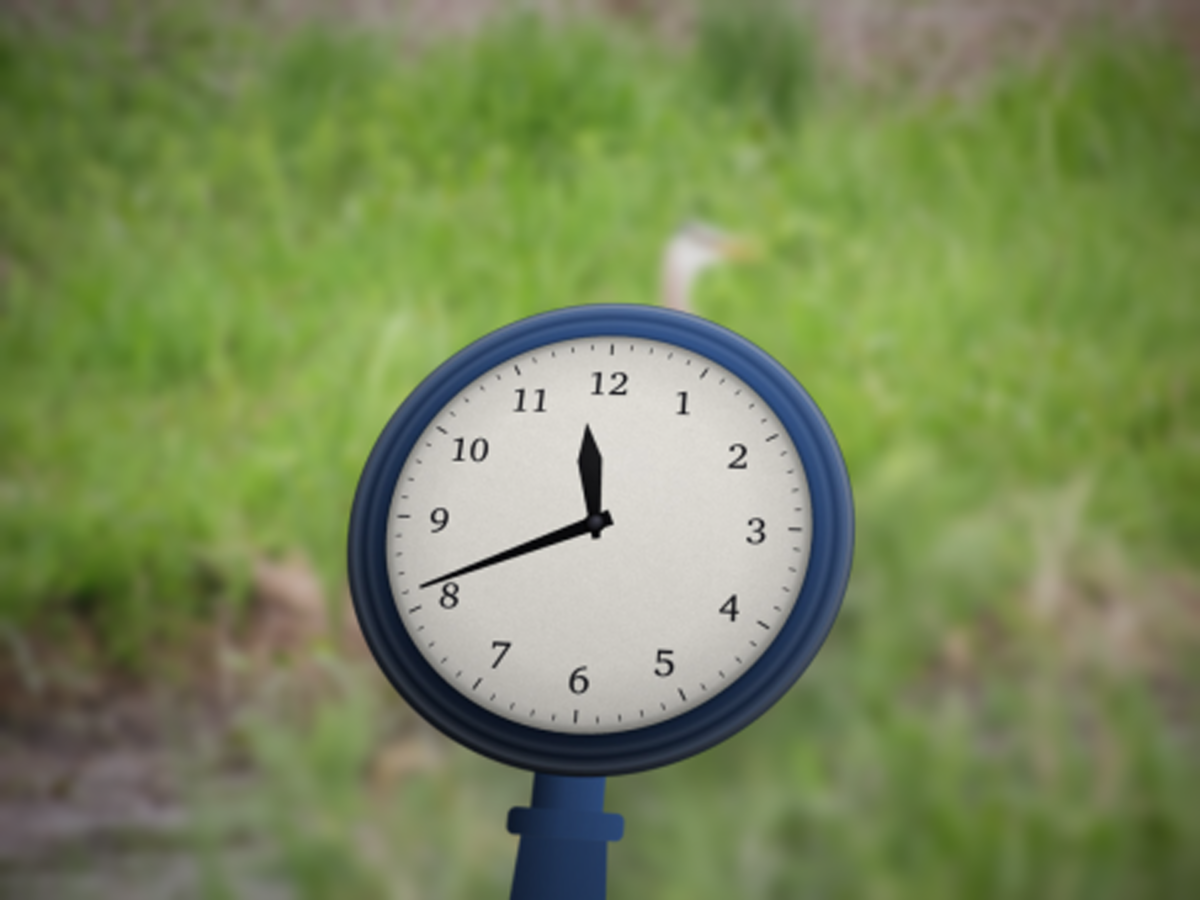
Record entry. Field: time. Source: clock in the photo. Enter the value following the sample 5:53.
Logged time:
11:41
